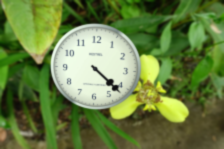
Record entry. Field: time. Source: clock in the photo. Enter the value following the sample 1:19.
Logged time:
4:22
